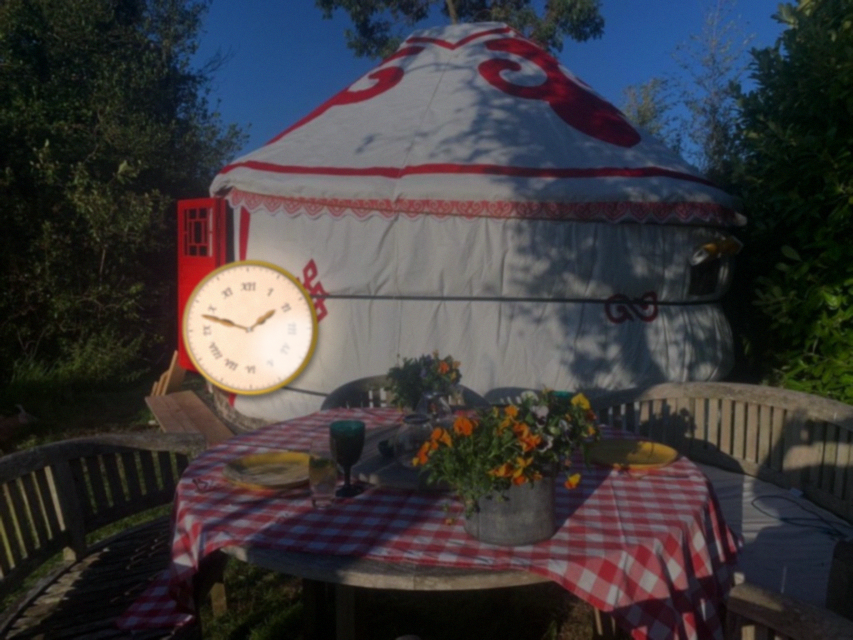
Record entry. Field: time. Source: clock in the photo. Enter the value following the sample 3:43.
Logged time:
1:48
